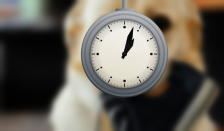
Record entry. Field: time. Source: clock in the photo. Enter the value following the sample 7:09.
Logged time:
1:03
